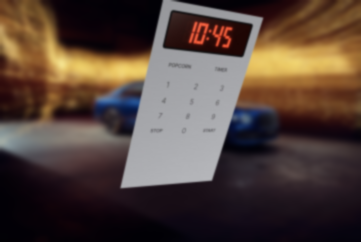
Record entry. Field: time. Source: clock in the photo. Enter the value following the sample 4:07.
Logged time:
10:45
